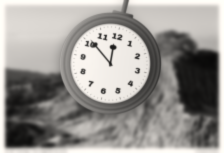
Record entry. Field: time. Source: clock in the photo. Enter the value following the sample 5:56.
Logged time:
11:51
